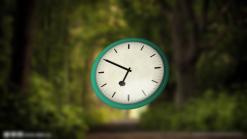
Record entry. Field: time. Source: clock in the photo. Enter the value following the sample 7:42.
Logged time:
6:50
